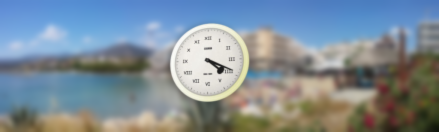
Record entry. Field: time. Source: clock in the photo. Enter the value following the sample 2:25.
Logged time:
4:19
